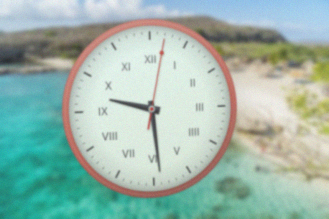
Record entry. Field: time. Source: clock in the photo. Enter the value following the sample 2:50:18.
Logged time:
9:29:02
